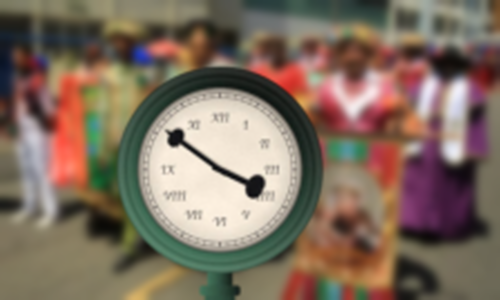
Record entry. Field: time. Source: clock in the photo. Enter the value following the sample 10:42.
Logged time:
3:51
